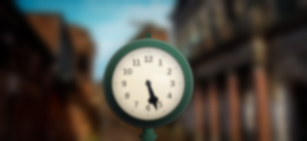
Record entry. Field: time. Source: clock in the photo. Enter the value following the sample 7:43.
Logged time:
5:27
